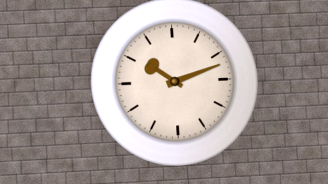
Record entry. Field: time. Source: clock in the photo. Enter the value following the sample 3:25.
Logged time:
10:12
